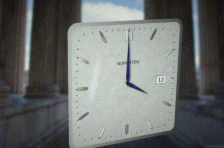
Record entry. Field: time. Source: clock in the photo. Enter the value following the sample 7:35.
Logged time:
4:00
